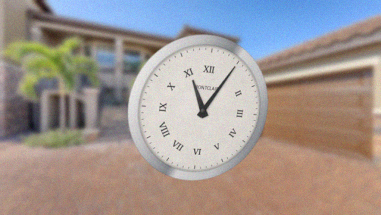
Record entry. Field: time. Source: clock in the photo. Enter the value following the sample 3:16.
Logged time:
11:05
